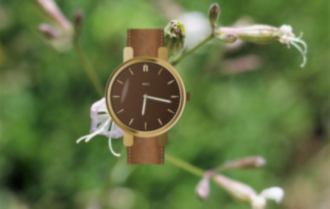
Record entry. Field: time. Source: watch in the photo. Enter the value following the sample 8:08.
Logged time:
6:17
